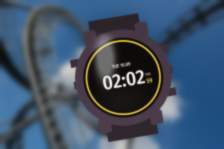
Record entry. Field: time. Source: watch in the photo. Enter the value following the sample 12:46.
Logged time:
2:02
